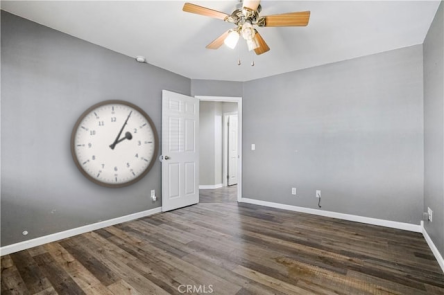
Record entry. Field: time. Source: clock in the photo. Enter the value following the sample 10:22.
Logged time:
2:05
